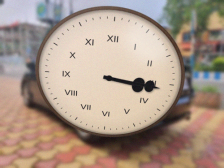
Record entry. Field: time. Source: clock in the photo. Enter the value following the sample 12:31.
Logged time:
3:16
